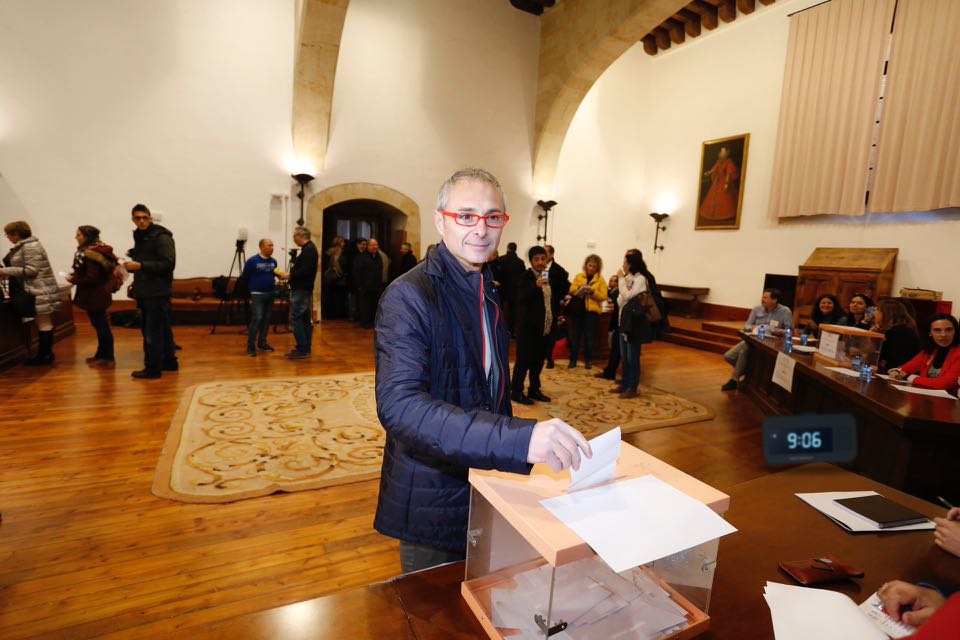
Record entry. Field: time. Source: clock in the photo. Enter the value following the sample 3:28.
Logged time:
9:06
